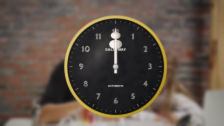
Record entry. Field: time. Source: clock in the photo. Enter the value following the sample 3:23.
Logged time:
12:00
